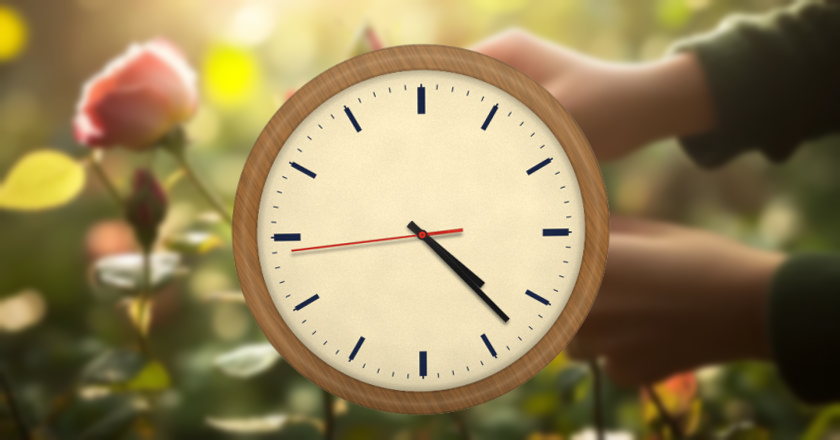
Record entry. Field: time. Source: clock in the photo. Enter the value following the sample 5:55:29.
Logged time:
4:22:44
